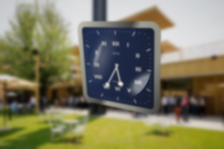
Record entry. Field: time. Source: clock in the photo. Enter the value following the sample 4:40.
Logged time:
5:35
